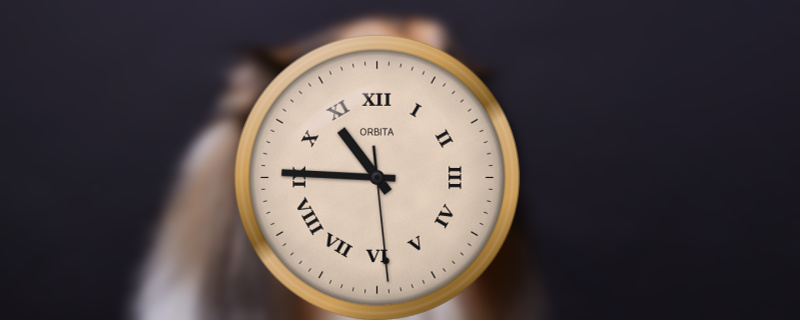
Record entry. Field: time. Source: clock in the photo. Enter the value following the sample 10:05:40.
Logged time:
10:45:29
